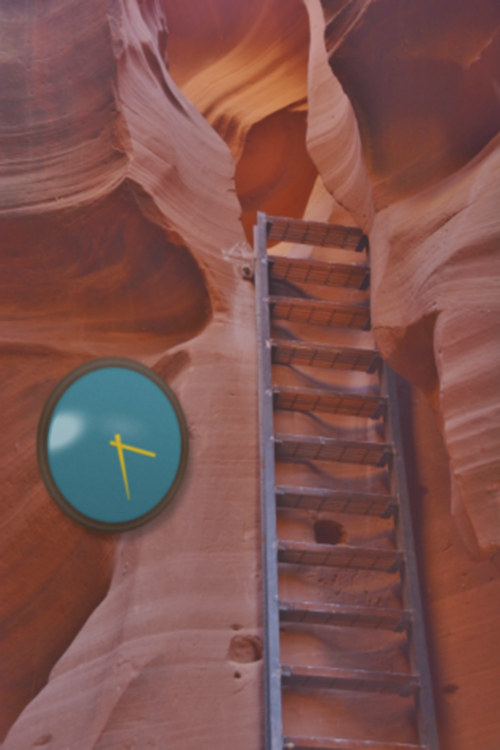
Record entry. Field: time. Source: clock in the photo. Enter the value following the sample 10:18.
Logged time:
3:28
